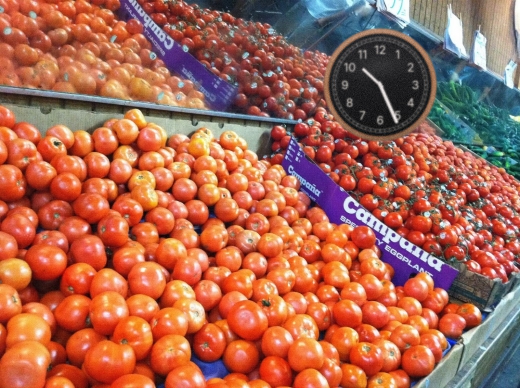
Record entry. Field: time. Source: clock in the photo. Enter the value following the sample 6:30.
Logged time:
10:26
